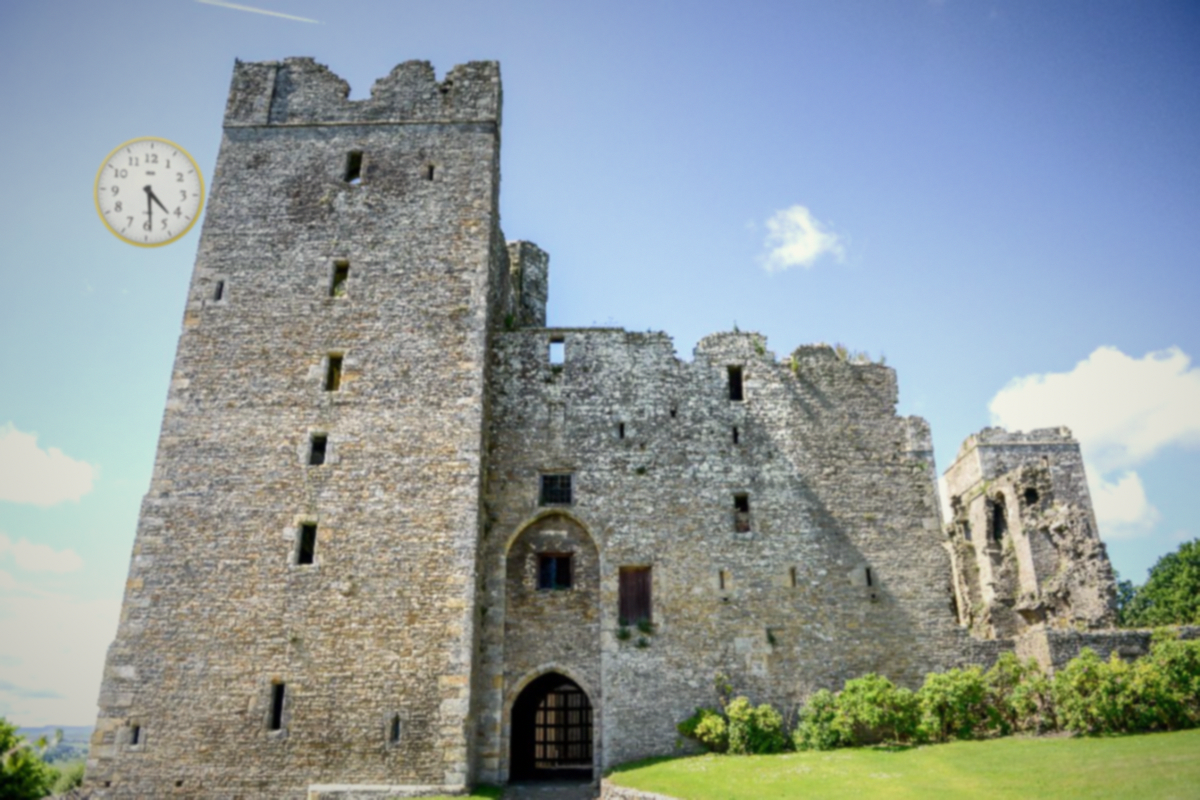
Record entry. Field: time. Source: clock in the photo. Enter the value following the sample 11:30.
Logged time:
4:29
